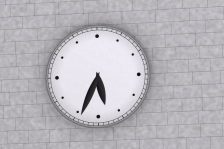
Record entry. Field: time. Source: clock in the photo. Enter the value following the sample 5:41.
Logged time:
5:34
